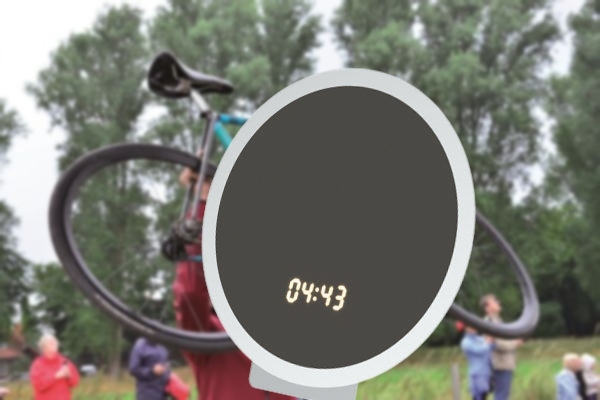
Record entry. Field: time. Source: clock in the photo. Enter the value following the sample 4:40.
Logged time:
4:43
